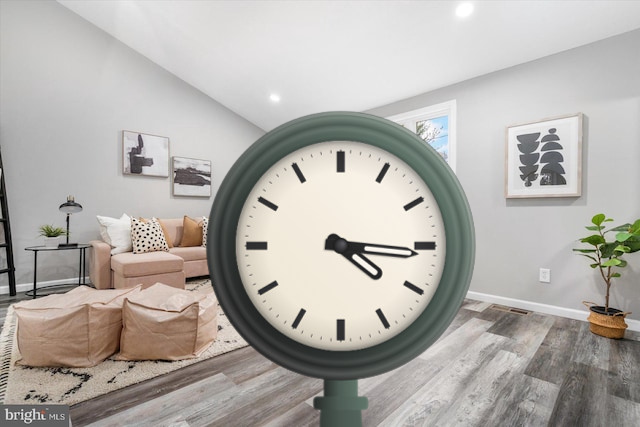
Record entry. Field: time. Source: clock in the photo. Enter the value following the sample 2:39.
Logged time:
4:16
